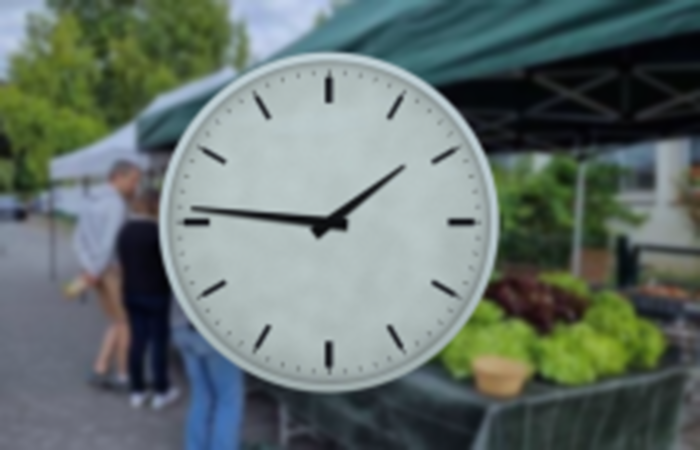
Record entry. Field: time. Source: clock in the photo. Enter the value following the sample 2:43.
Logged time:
1:46
